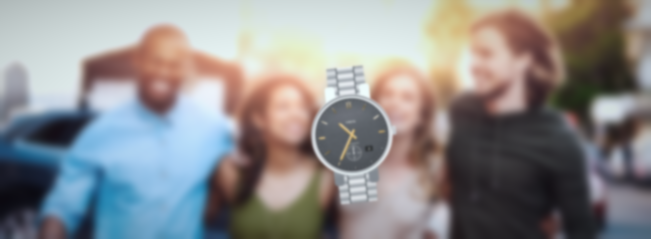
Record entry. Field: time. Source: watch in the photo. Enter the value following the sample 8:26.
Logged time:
10:35
